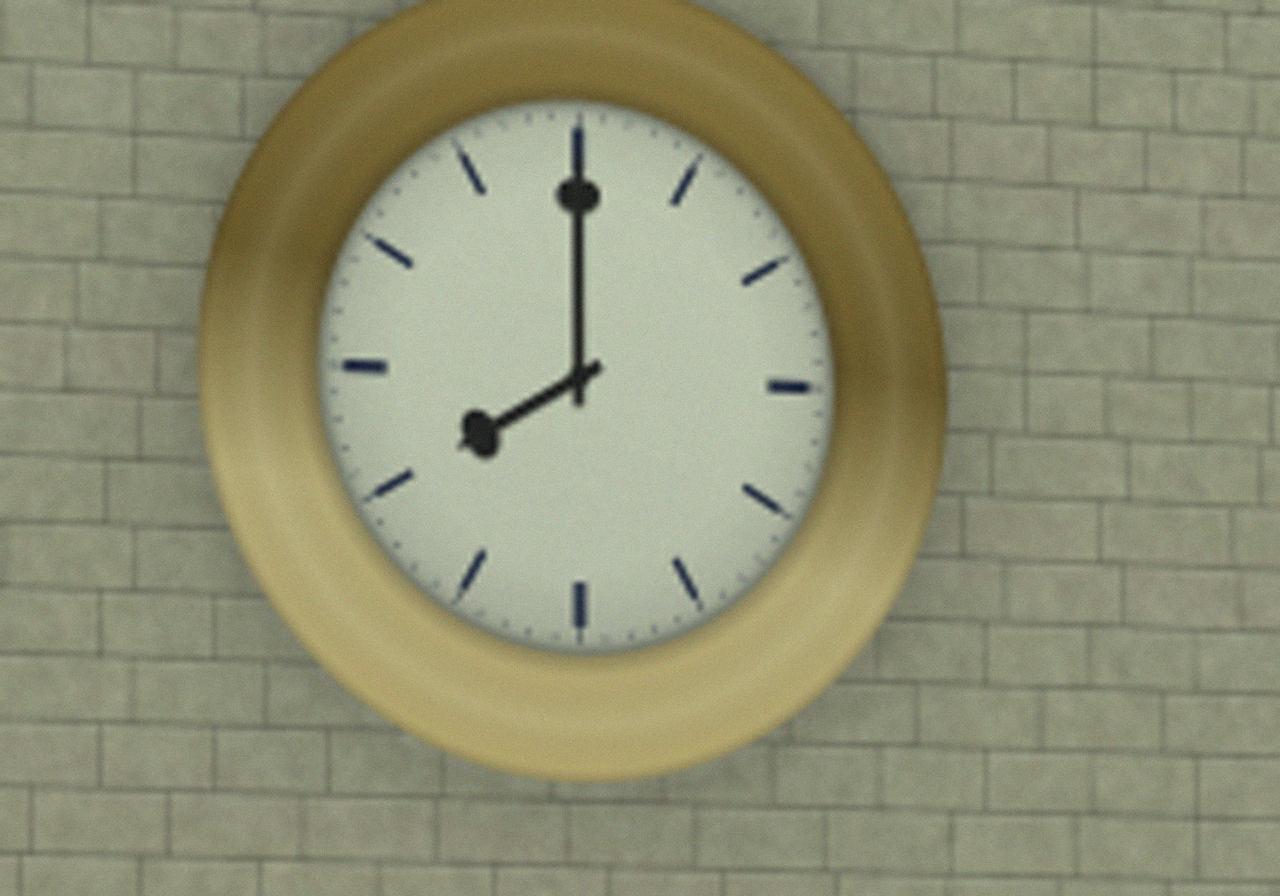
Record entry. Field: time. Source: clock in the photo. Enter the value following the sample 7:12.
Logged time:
8:00
